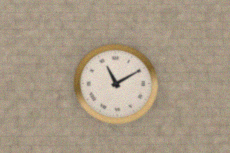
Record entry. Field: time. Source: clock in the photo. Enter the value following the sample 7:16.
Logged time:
11:10
